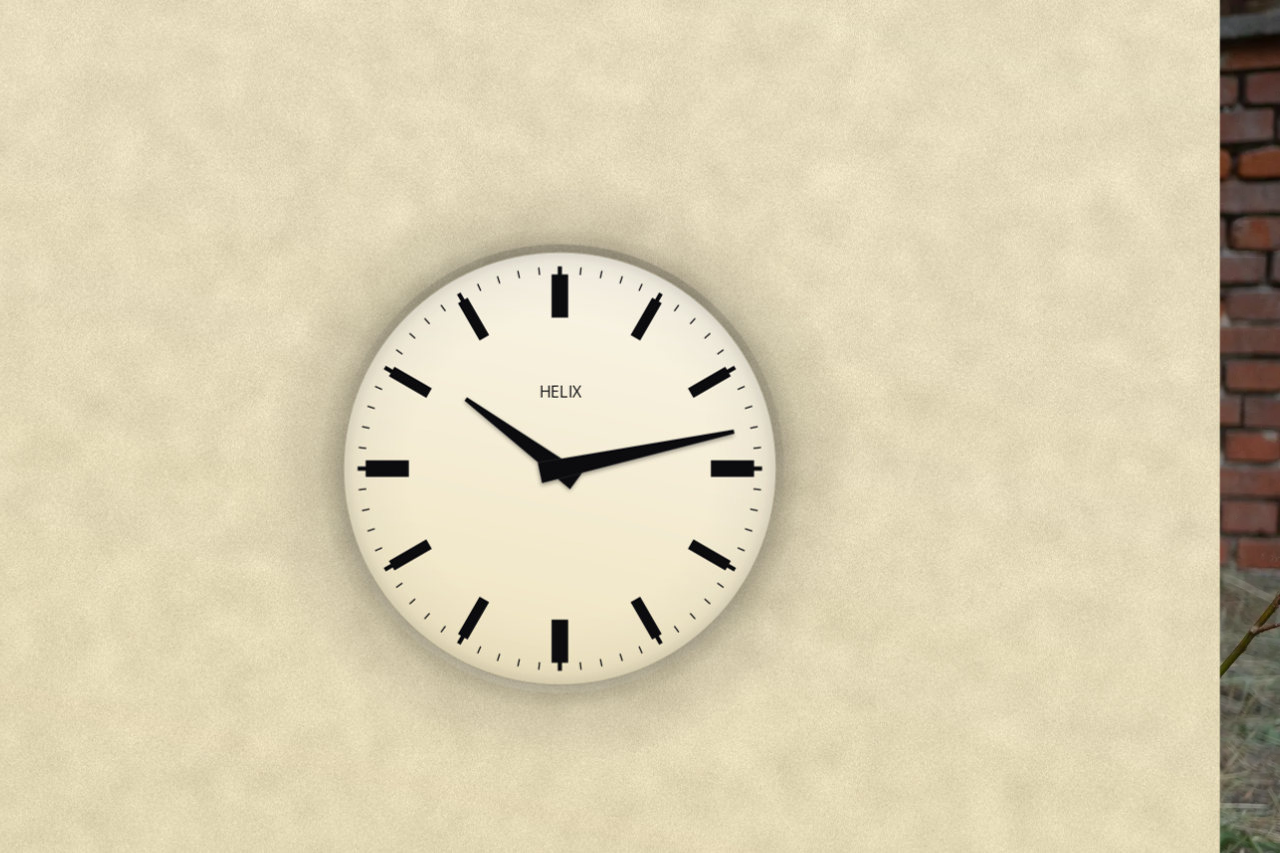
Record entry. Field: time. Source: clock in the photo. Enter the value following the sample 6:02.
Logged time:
10:13
